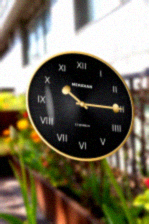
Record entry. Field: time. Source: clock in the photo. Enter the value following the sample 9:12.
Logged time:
10:15
